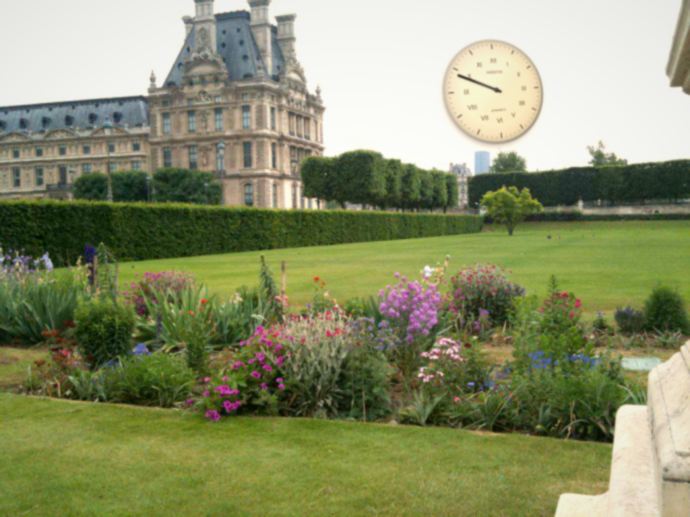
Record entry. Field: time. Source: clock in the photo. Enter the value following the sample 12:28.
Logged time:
9:49
